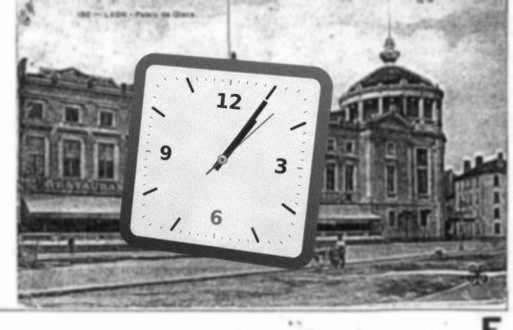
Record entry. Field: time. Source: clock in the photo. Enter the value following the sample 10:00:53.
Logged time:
1:05:07
